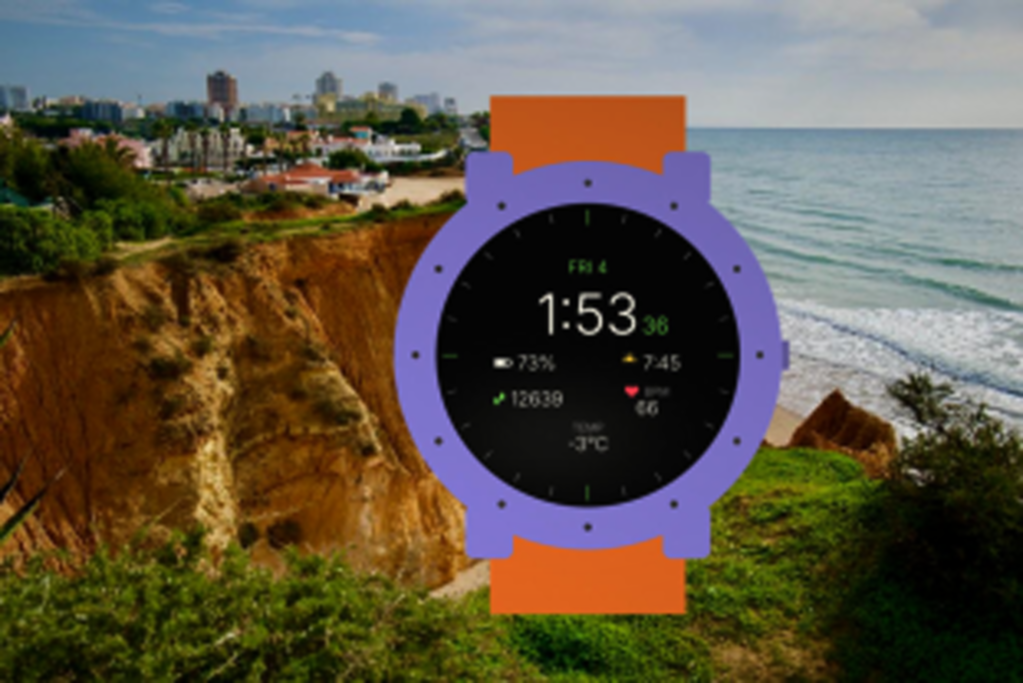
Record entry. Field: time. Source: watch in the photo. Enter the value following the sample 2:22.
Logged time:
1:53
